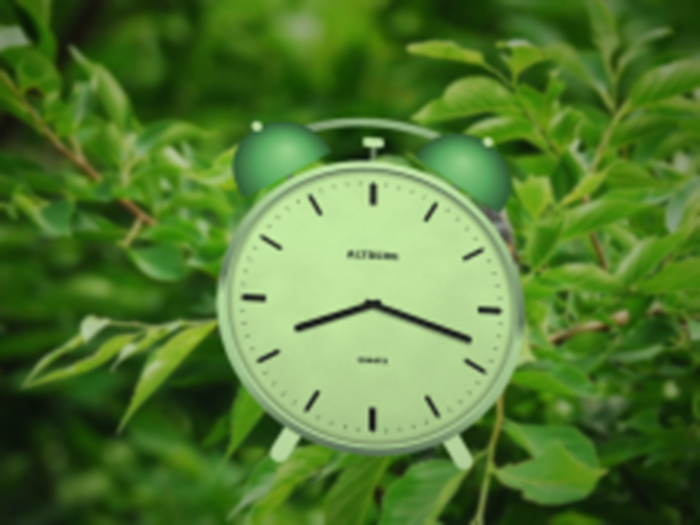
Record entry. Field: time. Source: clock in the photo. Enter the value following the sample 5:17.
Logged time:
8:18
